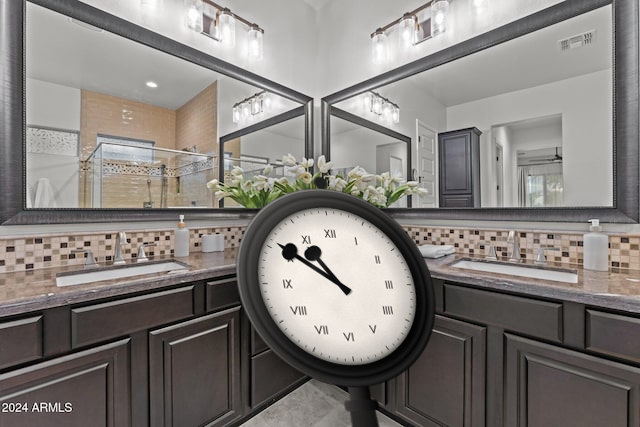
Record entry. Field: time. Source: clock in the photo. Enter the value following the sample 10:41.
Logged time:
10:51
